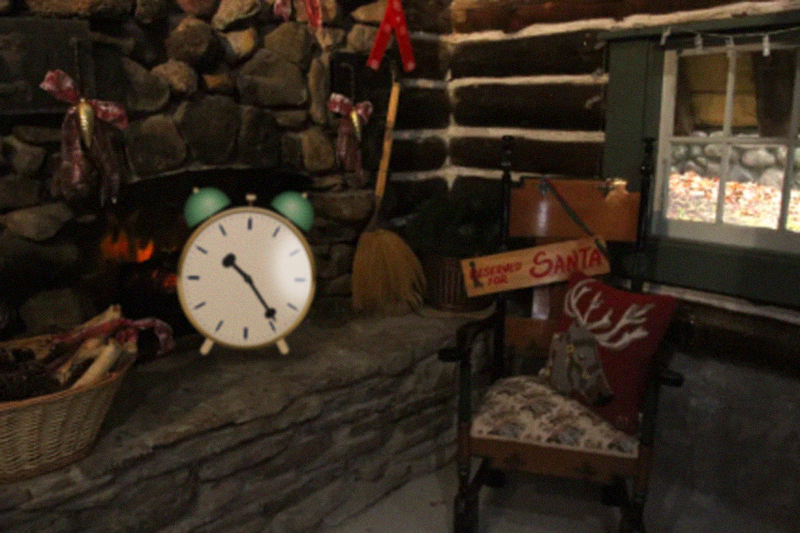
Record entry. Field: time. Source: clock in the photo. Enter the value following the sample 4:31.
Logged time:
10:24
